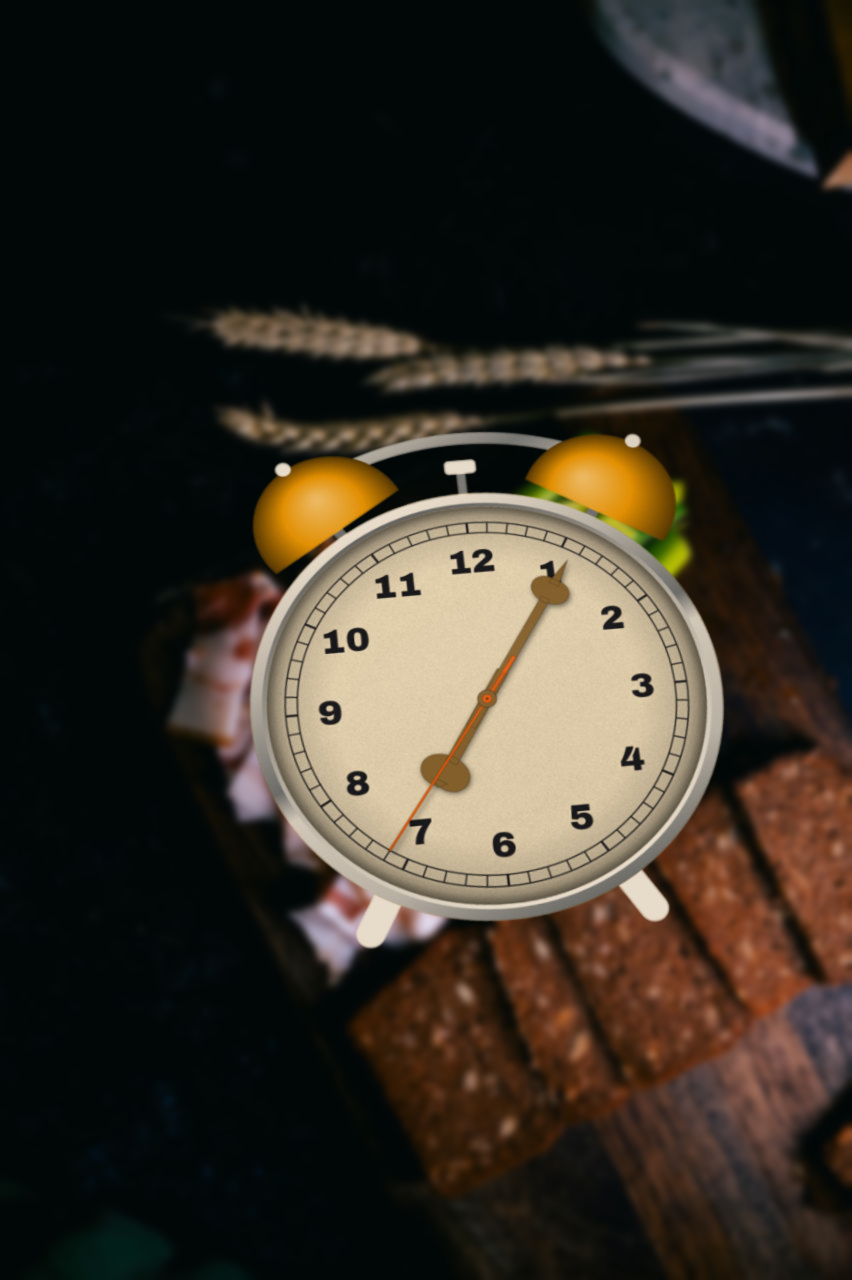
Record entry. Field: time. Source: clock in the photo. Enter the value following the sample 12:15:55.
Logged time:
7:05:36
